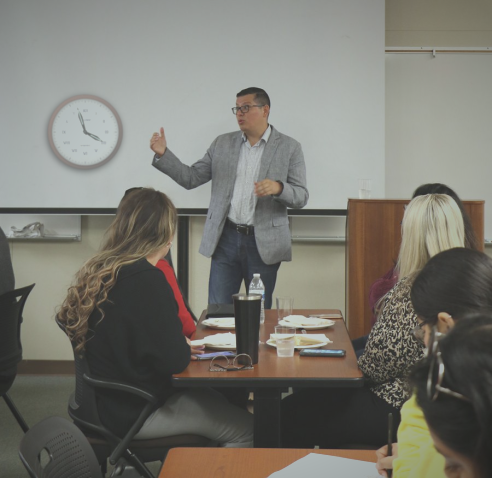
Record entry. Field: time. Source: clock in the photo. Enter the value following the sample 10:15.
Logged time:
3:57
